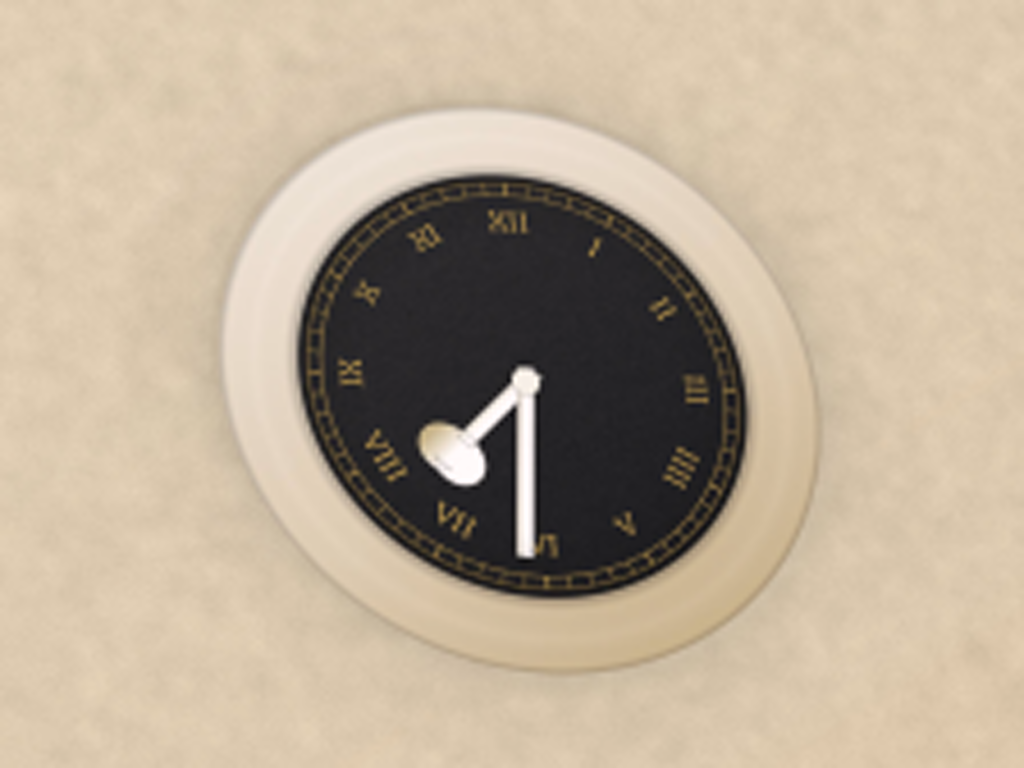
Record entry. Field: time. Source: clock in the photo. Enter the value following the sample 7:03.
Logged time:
7:31
